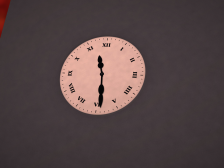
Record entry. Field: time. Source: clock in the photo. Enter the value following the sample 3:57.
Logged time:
11:29
